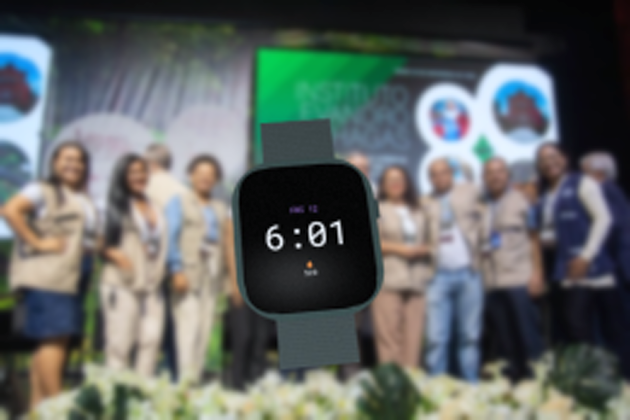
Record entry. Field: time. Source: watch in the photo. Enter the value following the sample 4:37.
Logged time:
6:01
